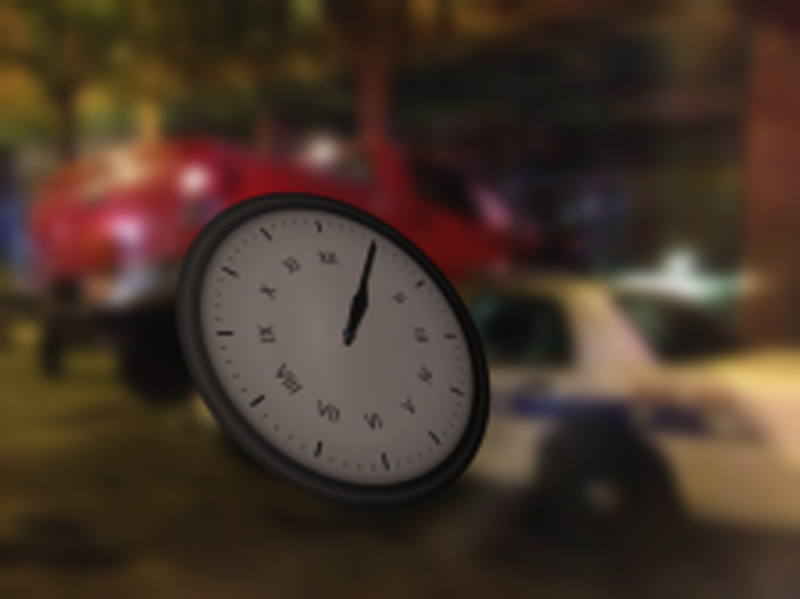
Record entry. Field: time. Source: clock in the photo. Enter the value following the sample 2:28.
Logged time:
1:05
